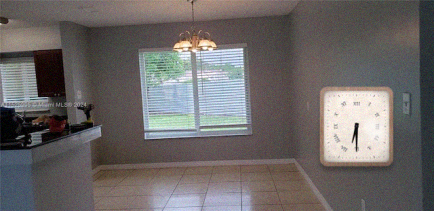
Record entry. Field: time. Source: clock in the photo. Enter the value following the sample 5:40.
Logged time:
6:30
